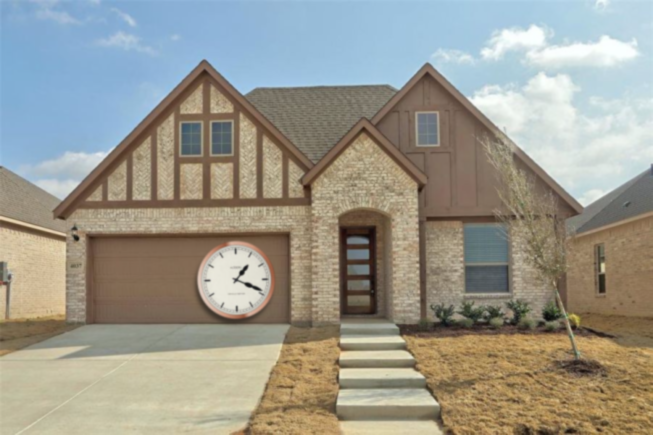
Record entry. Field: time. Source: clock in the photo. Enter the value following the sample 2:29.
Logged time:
1:19
